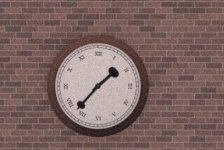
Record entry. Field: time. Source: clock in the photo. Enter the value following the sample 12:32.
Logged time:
1:37
